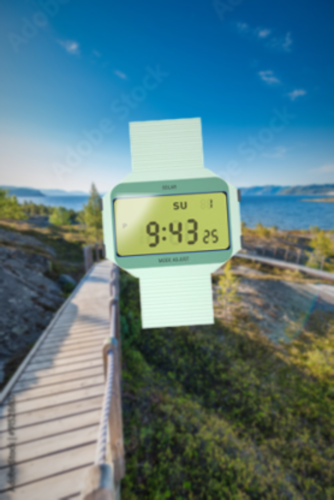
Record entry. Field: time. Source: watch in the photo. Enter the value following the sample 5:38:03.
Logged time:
9:43:25
